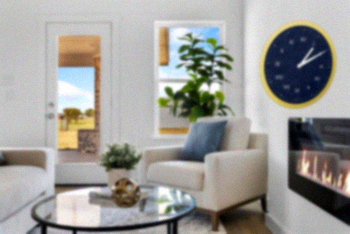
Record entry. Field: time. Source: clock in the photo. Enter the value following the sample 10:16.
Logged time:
1:10
